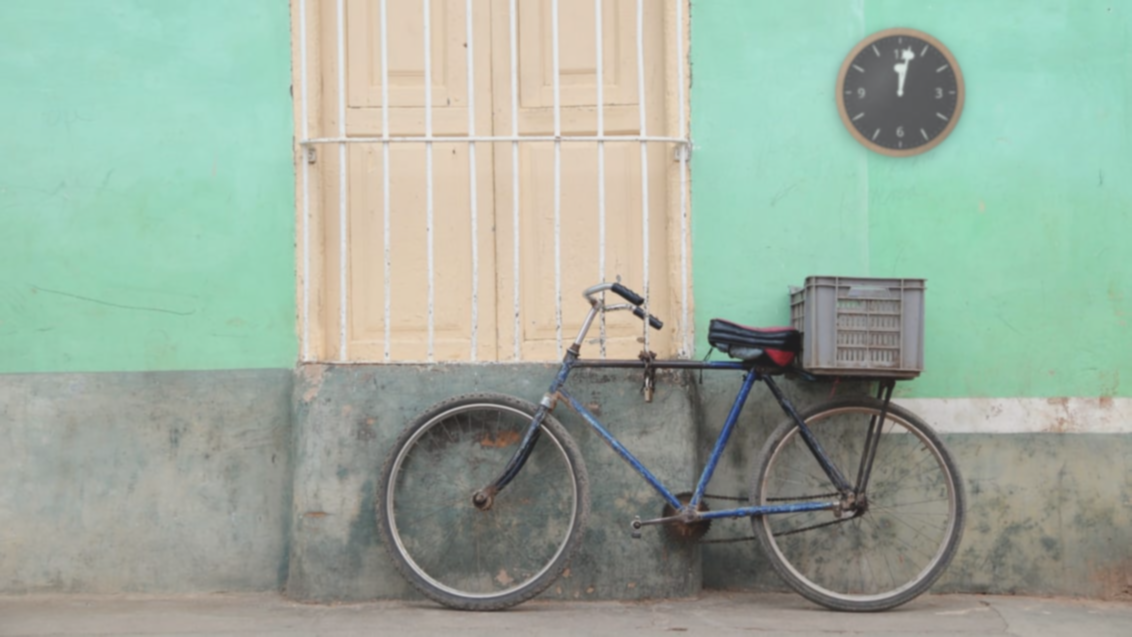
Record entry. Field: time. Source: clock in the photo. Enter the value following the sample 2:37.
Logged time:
12:02
